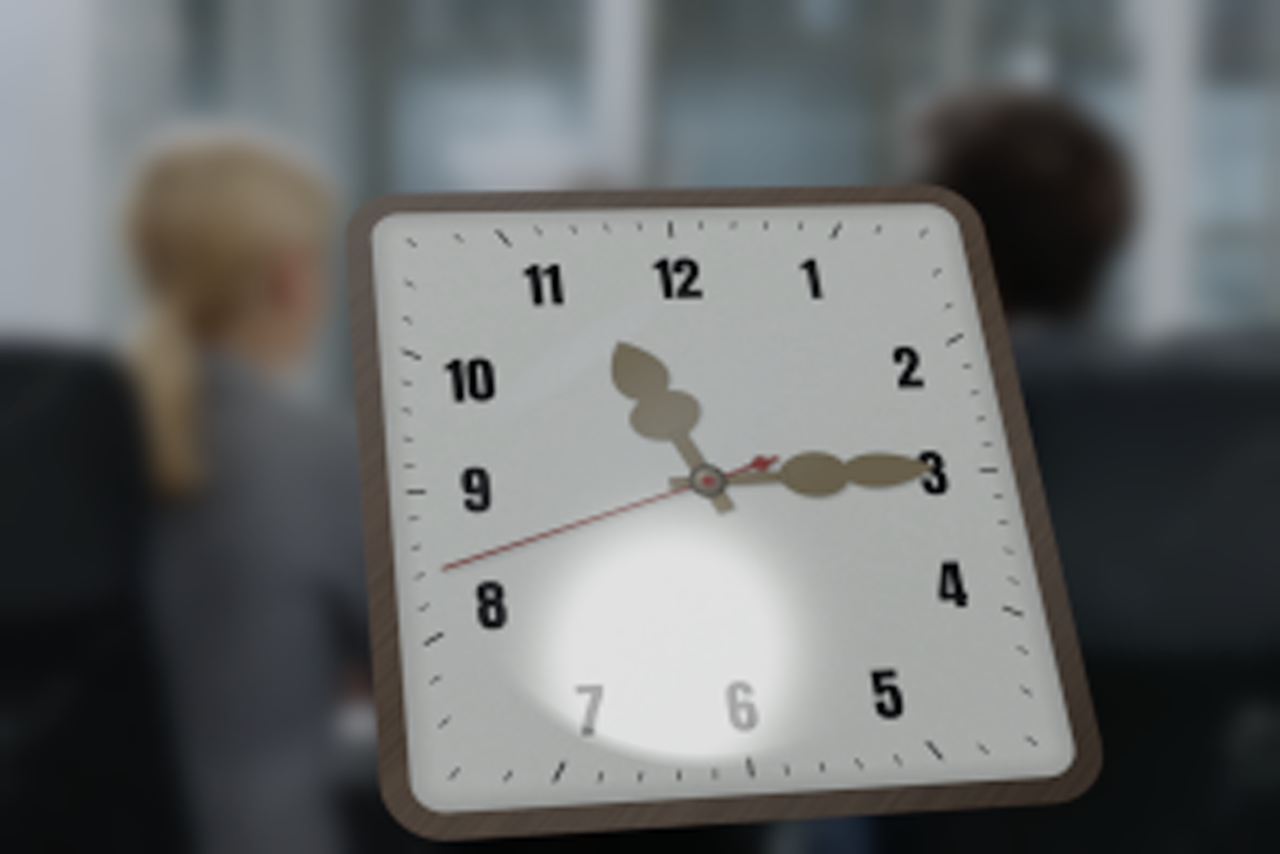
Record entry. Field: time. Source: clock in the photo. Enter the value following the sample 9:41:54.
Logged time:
11:14:42
